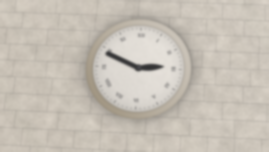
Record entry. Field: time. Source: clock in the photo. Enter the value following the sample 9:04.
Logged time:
2:49
